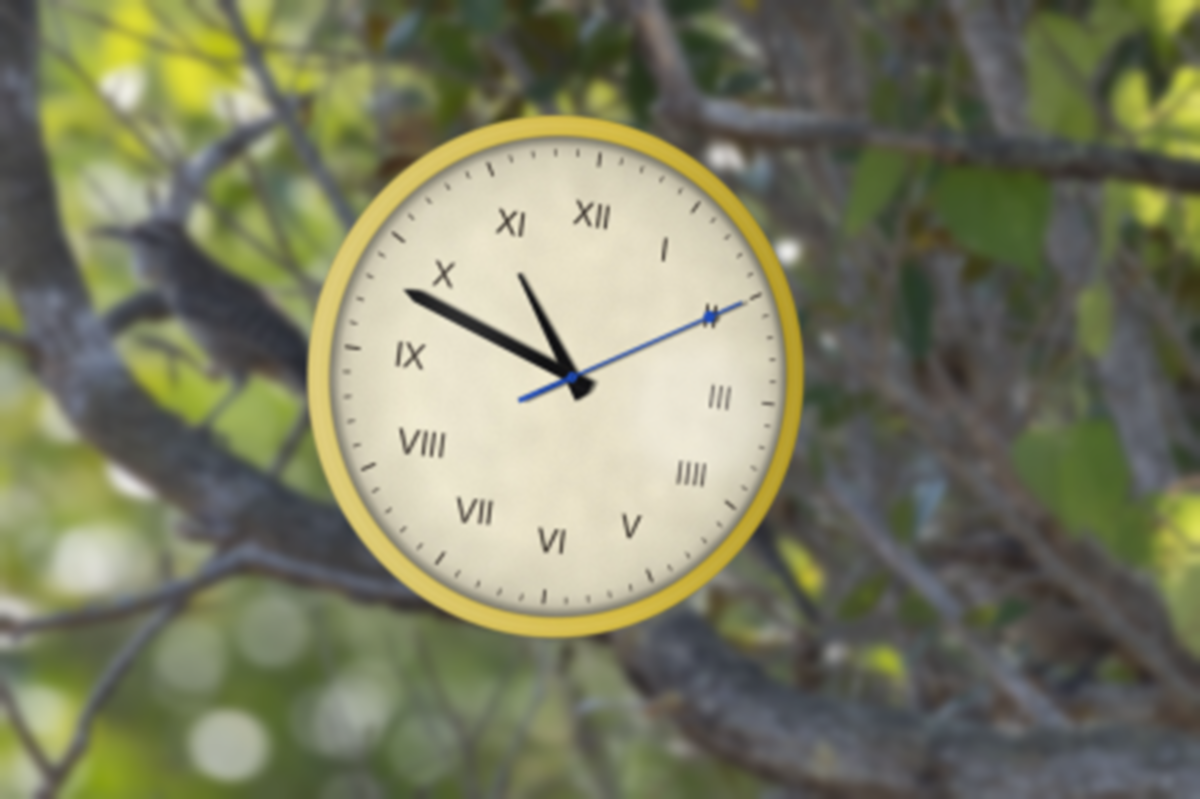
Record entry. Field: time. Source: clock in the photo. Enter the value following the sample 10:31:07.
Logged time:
10:48:10
